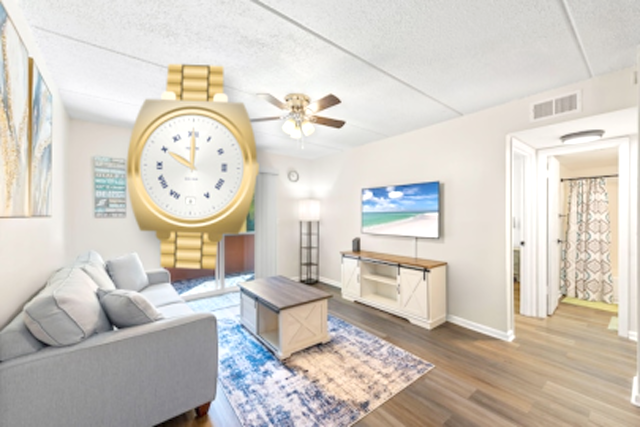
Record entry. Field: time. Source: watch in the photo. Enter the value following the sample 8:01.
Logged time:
10:00
